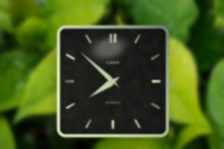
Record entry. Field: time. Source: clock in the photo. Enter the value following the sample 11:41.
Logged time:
7:52
